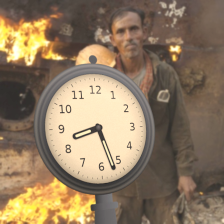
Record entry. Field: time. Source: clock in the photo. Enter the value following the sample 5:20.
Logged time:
8:27
